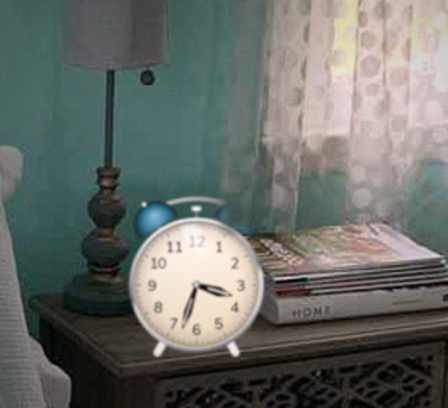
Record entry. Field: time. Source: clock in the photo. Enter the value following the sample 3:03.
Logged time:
3:33
